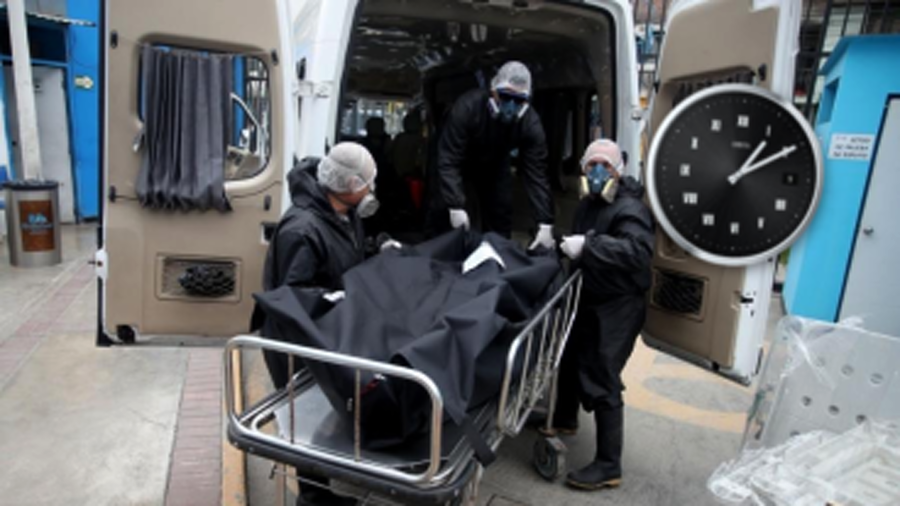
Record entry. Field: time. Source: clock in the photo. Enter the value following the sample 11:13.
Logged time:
1:10
